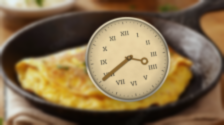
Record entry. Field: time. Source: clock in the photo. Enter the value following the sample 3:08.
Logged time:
3:40
